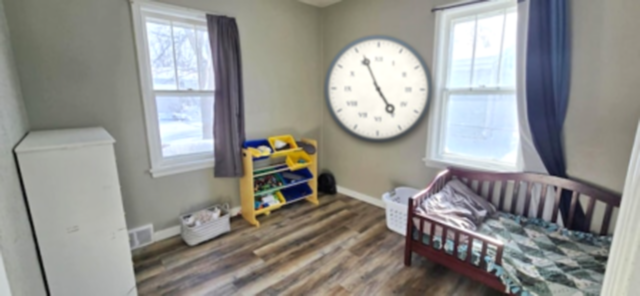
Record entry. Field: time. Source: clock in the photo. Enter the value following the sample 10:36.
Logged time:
4:56
